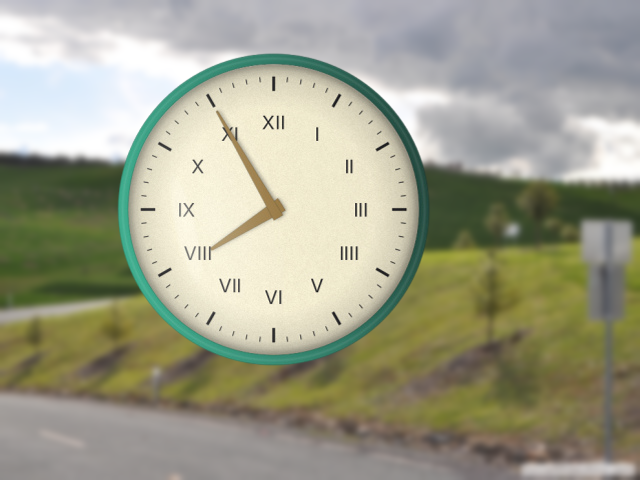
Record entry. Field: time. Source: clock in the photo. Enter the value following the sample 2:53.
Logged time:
7:55
